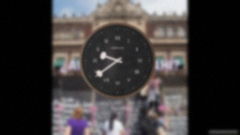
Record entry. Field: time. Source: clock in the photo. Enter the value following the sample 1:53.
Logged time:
9:39
